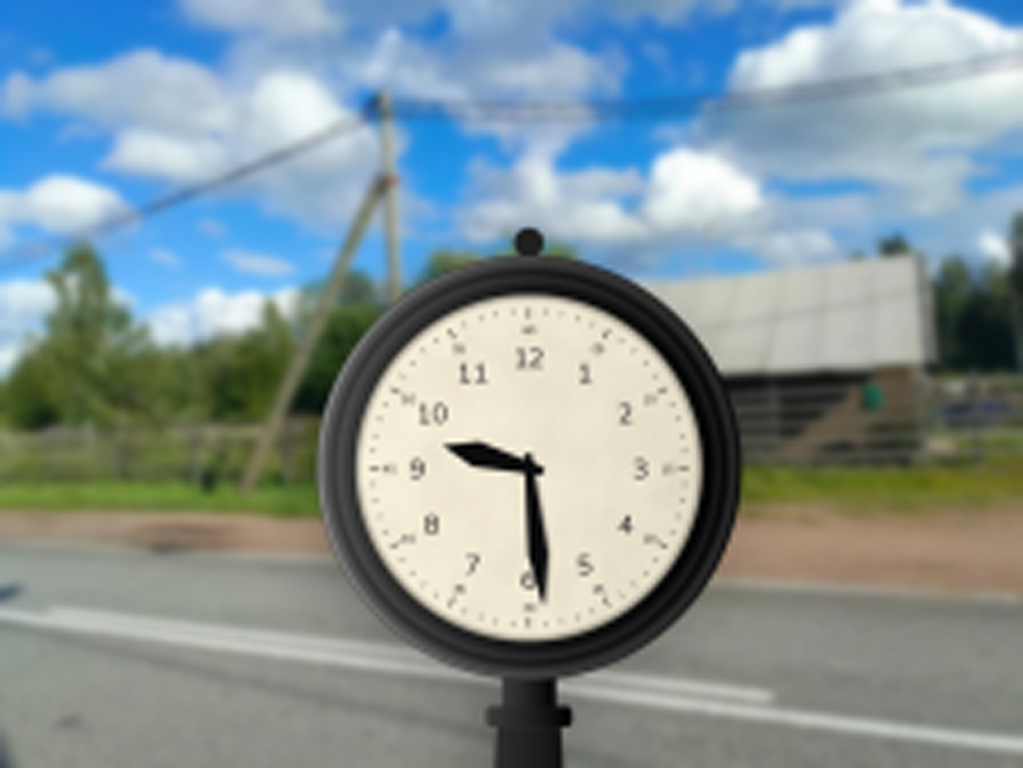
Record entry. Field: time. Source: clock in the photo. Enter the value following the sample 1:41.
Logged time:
9:29
